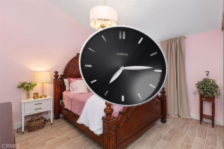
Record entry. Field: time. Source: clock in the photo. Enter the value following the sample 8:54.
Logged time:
7:14
